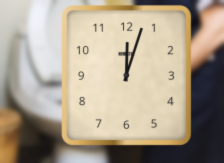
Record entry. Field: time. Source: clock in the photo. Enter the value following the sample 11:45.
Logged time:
12:03
